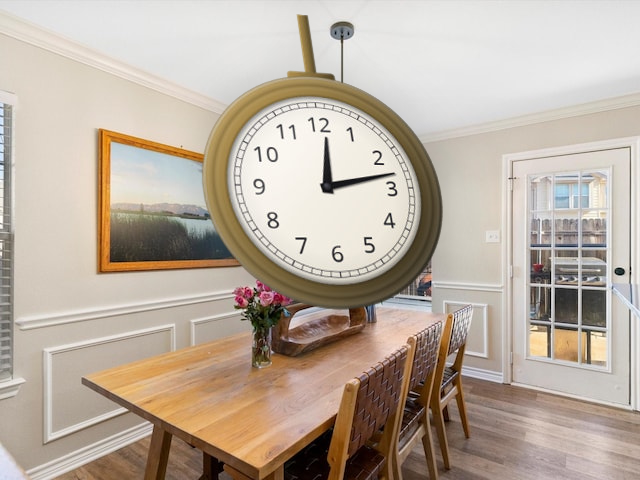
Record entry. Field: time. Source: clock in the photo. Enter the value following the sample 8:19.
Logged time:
12:13
